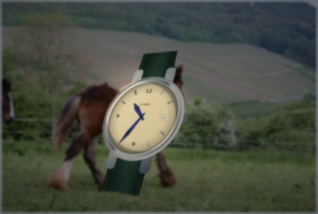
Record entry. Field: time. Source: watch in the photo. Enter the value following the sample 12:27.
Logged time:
10:35
